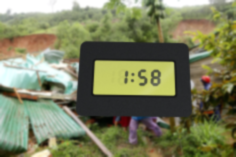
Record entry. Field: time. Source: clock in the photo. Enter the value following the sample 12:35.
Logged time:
1:58
